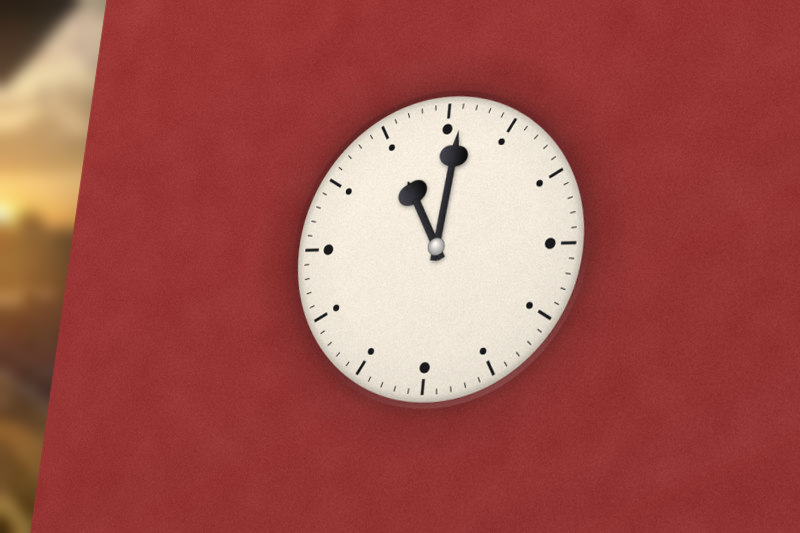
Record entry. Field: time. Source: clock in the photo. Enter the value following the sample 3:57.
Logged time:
11:01
